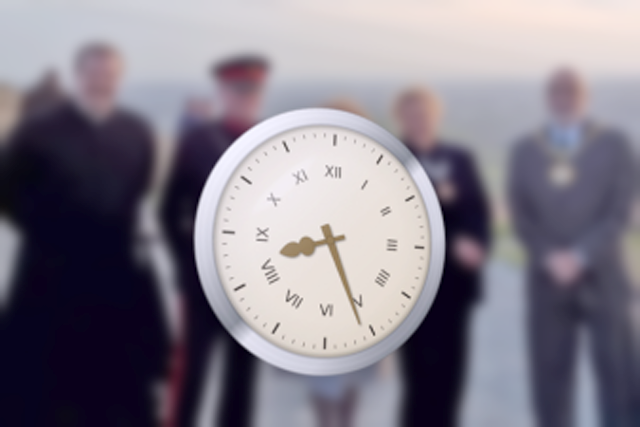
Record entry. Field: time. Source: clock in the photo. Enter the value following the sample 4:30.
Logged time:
8:26
